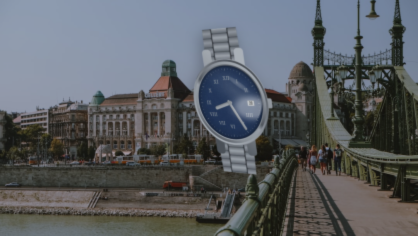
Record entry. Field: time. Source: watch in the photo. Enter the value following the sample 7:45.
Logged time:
8:25
